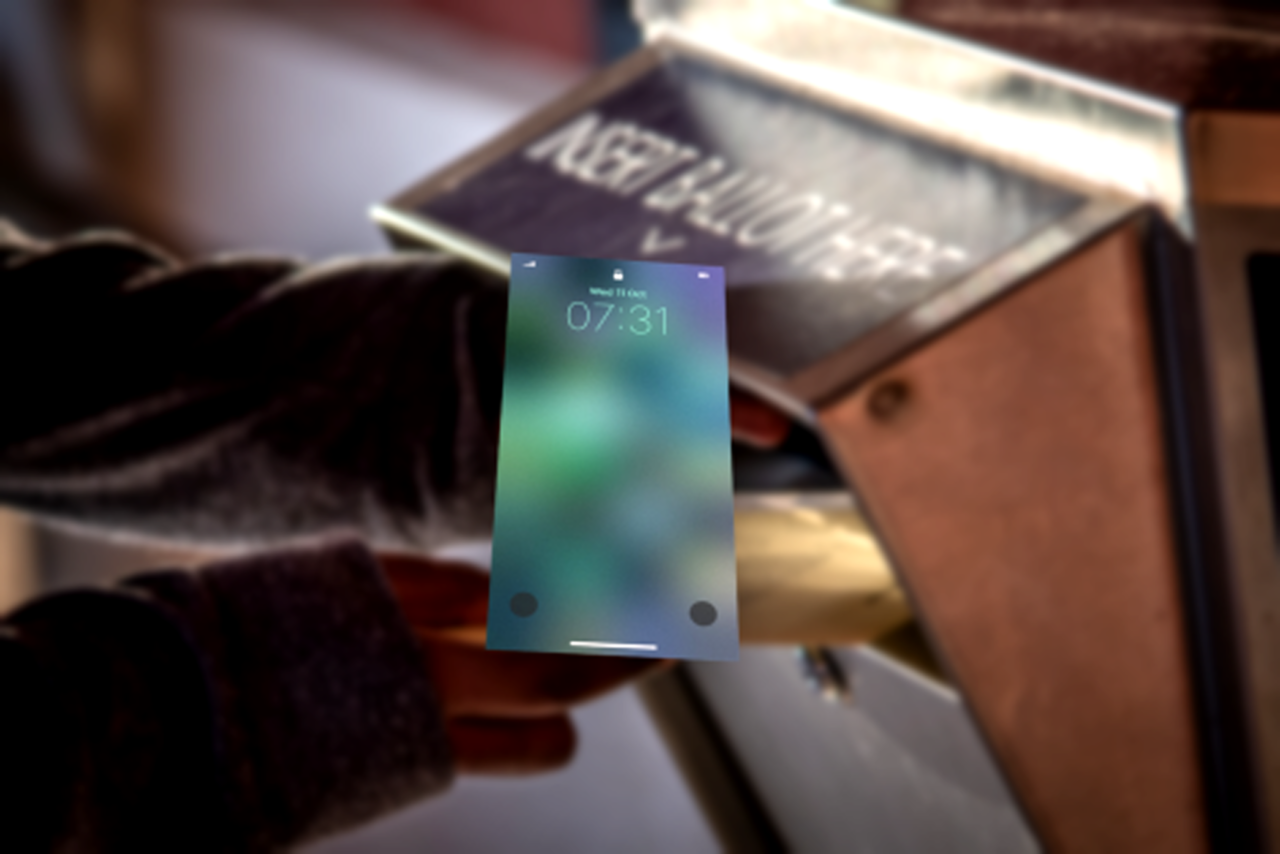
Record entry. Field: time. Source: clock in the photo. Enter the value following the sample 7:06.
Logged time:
7:31
